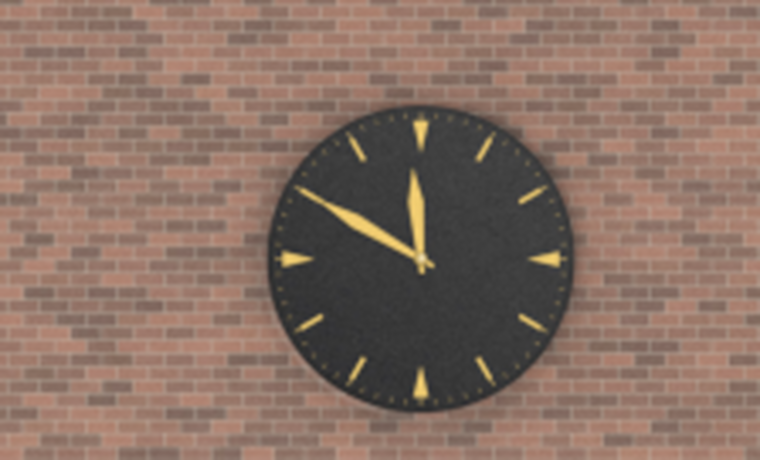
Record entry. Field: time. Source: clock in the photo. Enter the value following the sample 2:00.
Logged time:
11:50
